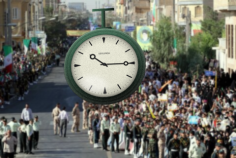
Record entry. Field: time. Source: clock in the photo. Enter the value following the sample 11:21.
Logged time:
10:15
